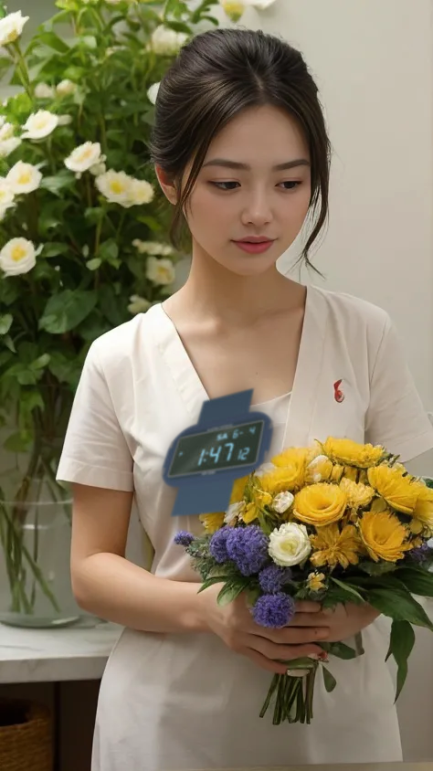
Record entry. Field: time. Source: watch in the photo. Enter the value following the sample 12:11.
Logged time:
1:47
